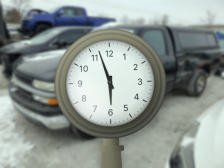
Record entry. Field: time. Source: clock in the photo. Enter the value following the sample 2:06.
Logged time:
5:57
